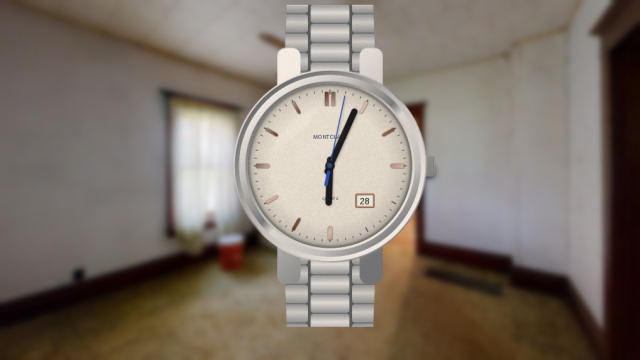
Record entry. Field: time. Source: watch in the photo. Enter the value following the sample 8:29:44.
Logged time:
6:04:02
